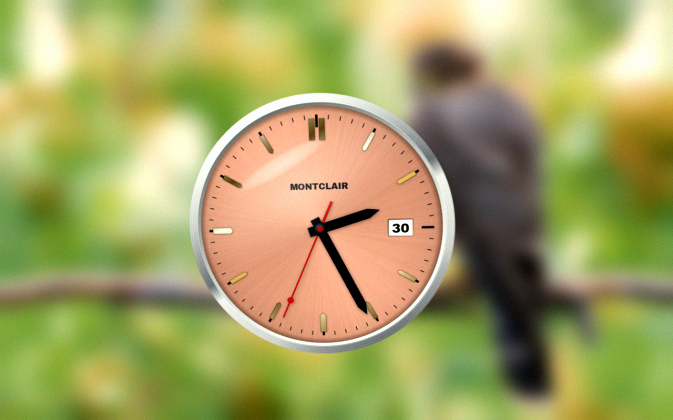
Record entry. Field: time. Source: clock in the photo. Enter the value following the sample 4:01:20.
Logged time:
2:25:34
